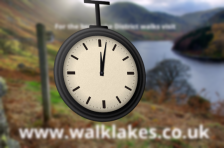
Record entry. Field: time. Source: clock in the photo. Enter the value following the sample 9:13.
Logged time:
12:02
